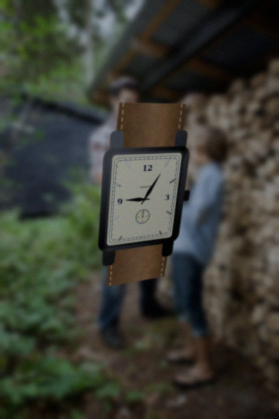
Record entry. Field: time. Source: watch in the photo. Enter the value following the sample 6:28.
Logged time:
9:05
